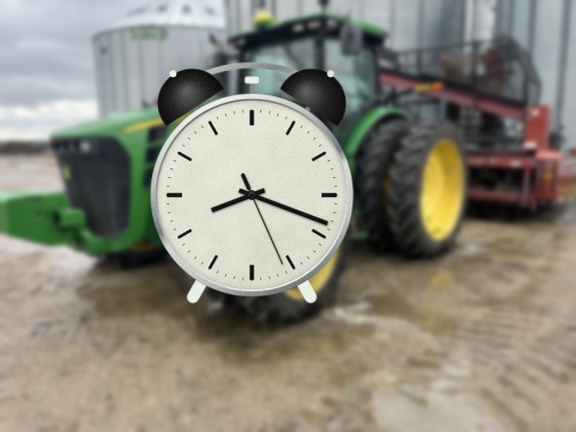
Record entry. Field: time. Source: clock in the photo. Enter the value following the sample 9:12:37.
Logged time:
8:18:26
